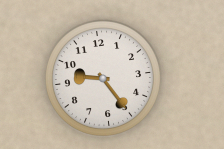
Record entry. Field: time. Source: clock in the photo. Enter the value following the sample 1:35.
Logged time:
9:25
